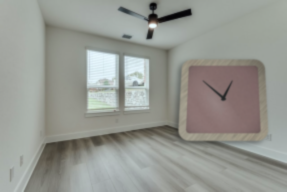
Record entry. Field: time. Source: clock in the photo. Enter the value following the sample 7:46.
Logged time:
12:52
